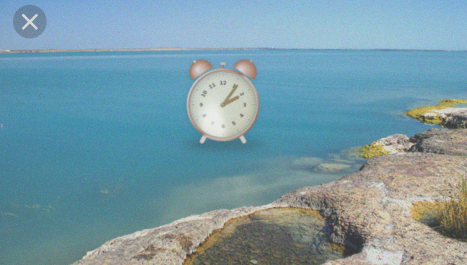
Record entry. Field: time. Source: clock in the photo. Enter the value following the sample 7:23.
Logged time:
2:06
